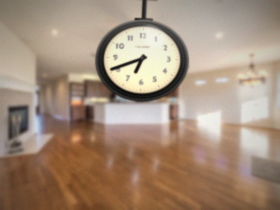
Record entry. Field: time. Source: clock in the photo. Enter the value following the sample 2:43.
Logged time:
6:41
